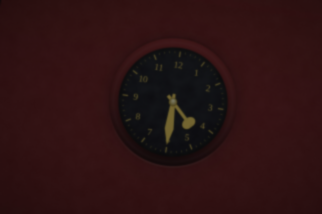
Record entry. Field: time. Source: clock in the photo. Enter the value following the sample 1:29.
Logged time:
4:30
